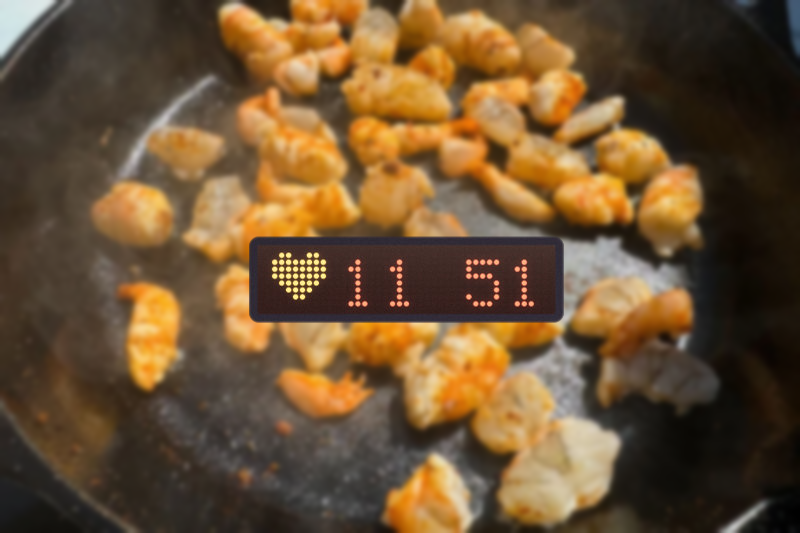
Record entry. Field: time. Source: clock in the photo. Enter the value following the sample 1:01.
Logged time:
11:51
